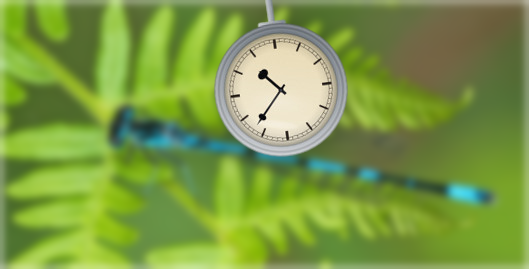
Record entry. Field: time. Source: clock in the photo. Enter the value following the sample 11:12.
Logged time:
10:37
